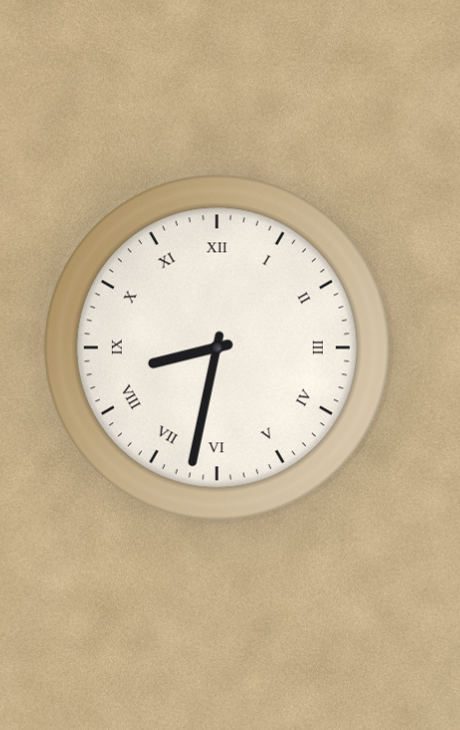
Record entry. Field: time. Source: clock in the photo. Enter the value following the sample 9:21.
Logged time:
8:32
